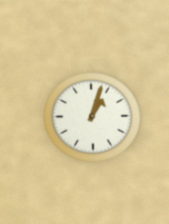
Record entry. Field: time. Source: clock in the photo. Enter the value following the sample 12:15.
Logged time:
1:03
